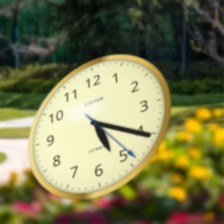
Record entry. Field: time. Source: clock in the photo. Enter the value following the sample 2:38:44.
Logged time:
5:20:24
